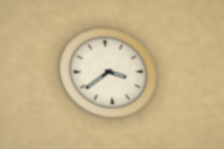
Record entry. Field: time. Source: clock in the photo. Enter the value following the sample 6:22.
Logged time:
3:39
